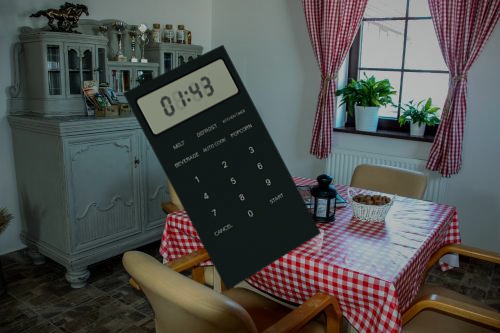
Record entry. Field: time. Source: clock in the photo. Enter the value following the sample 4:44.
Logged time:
1:43
